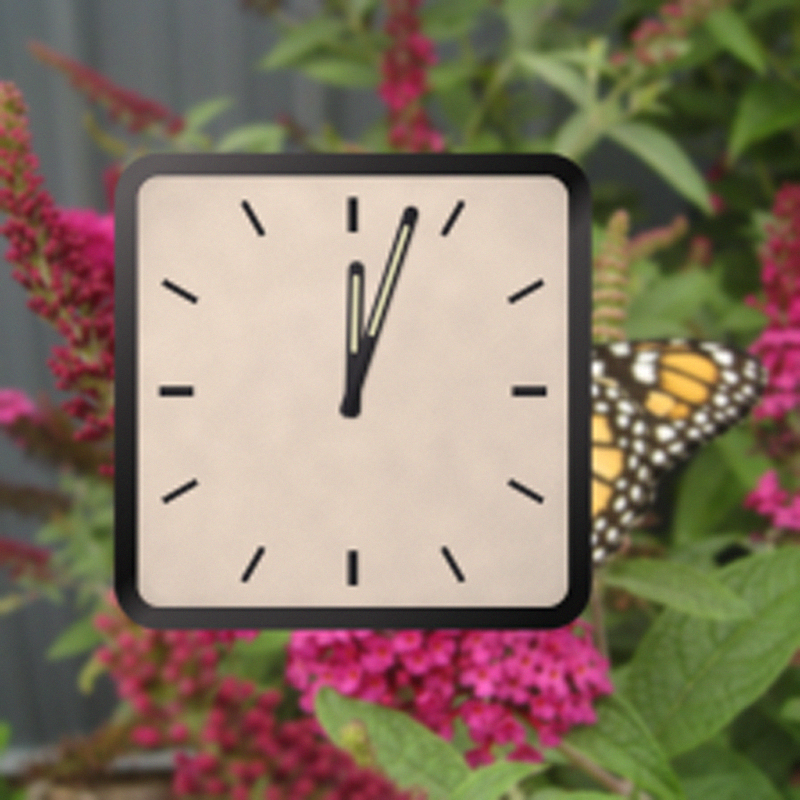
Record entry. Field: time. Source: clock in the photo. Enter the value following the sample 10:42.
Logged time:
12:03
